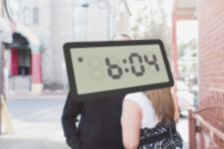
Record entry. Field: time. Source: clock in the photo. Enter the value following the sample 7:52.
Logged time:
6:04
